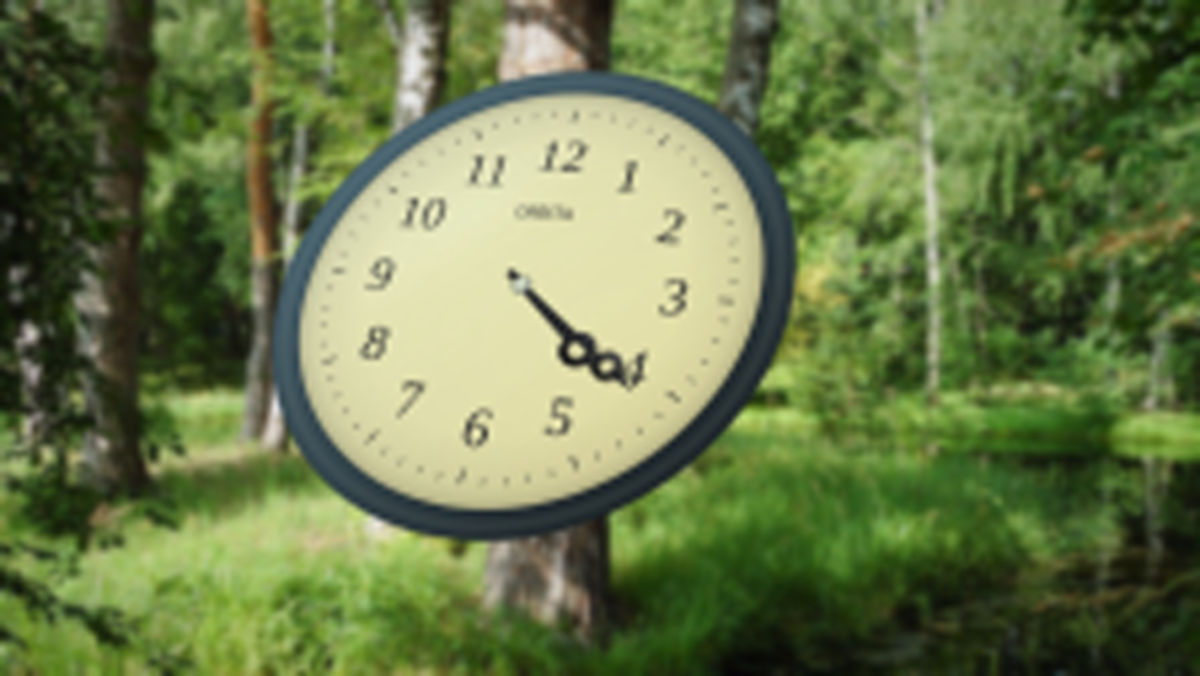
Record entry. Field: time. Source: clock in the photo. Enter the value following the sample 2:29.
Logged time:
4:21
